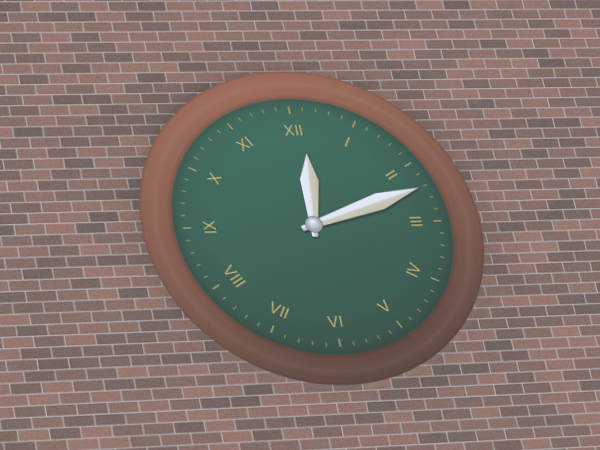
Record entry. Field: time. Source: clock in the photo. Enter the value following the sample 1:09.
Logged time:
12:12
